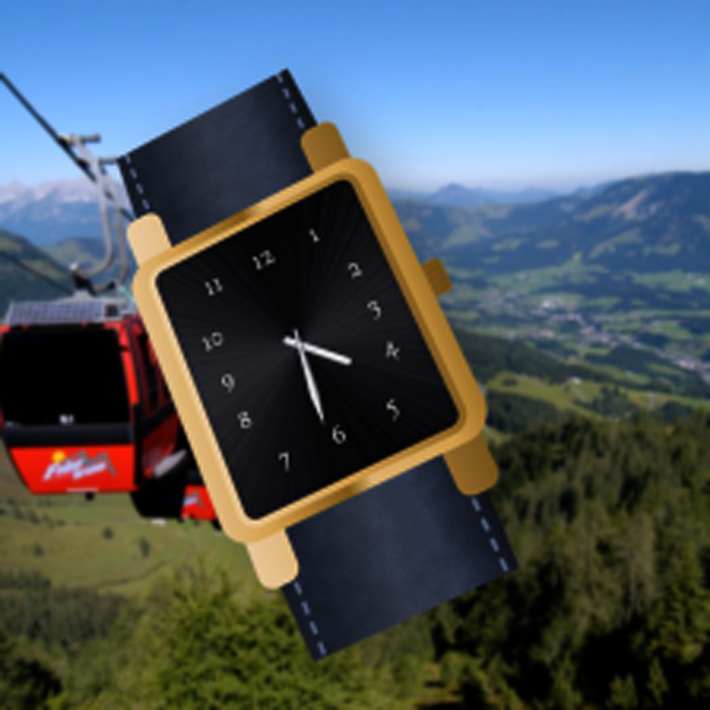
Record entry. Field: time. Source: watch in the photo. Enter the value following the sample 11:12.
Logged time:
4:31
